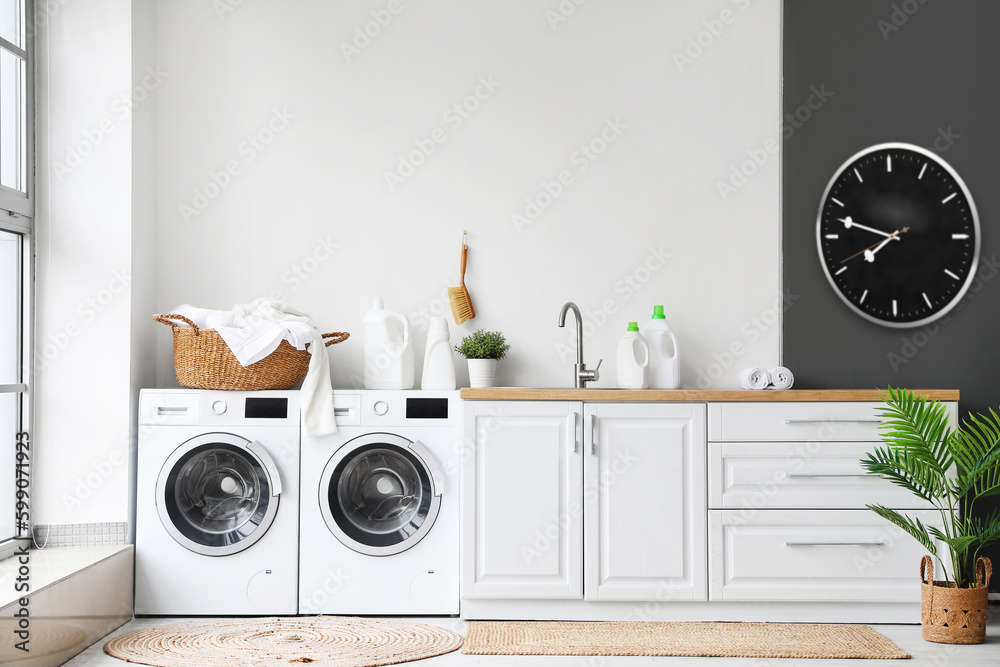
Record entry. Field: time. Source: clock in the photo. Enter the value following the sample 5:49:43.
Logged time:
7:47:41
